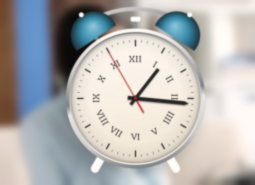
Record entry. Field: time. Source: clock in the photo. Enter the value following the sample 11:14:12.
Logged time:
1:15:55
